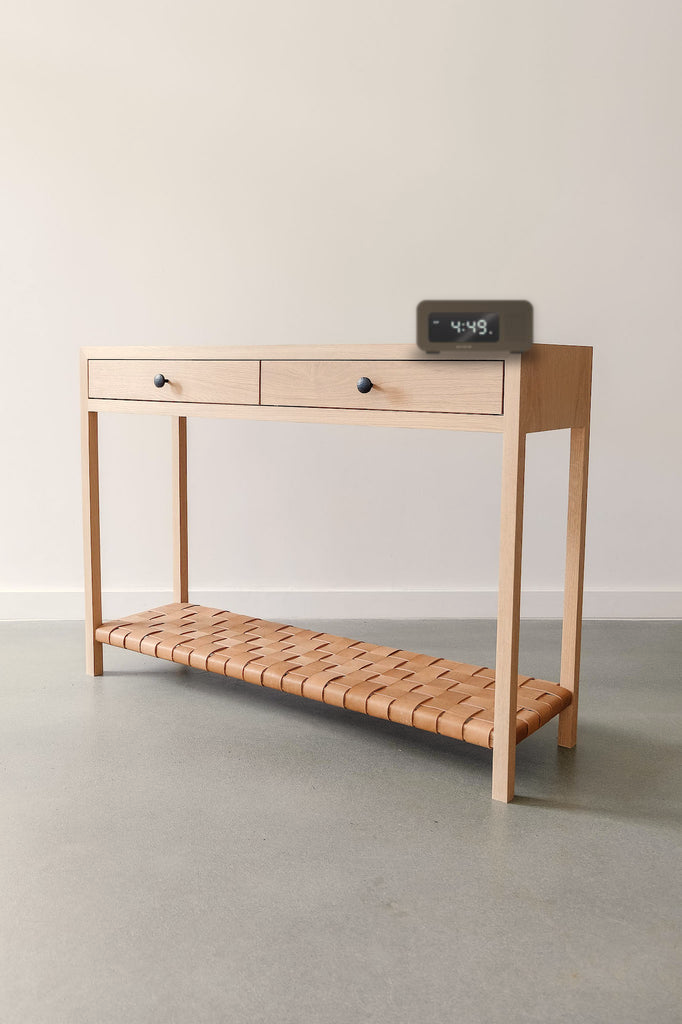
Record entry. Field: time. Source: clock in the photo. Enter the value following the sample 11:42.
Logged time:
4:49
